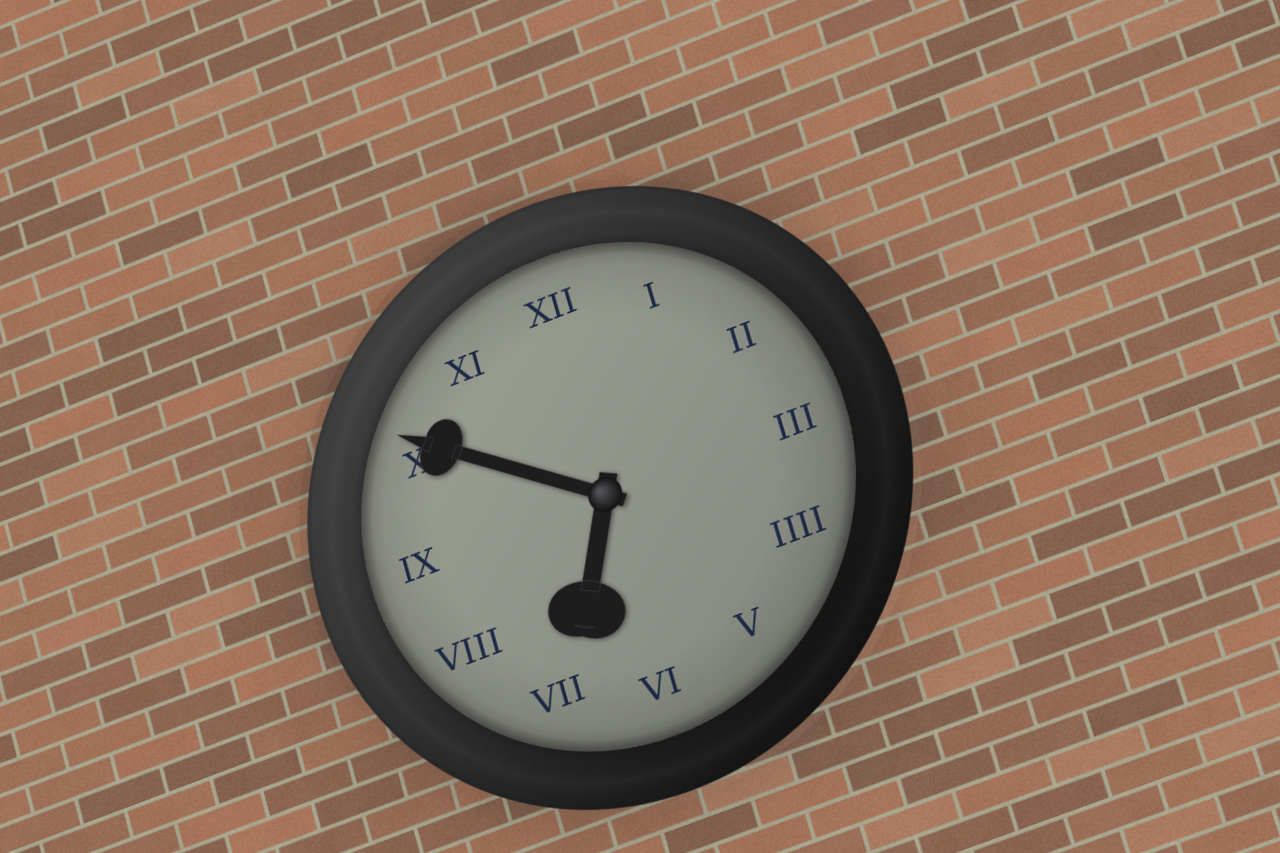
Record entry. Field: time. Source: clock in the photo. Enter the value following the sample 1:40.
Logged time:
6:51
